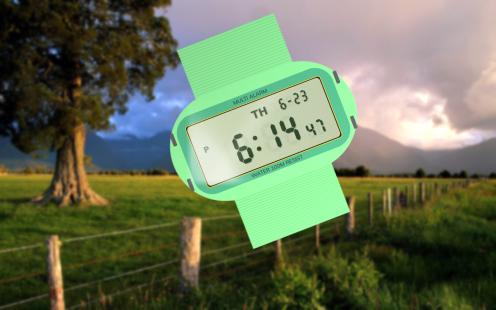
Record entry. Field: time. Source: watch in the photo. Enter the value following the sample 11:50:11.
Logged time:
6:14:47
